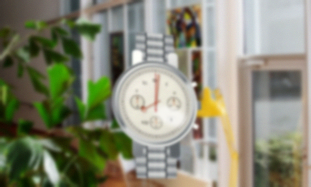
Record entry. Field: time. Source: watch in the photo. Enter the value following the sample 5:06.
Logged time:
8:01
